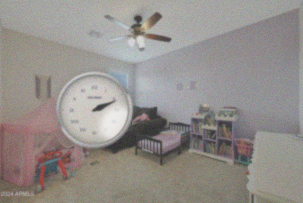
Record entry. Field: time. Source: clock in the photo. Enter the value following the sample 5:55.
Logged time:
2:11
